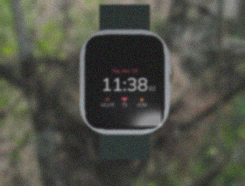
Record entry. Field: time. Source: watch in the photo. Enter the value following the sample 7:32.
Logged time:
11:38
